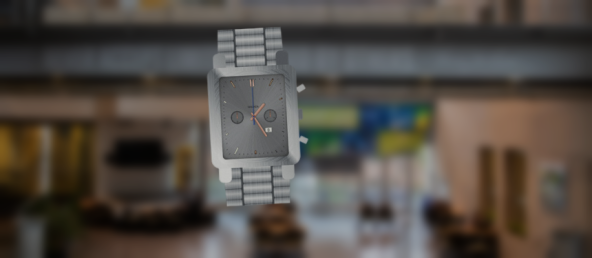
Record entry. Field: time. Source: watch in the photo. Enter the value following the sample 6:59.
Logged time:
1:25
